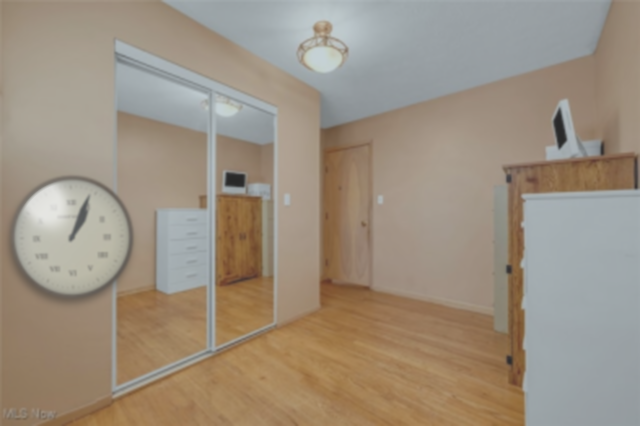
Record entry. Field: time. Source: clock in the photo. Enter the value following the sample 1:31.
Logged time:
1:04
